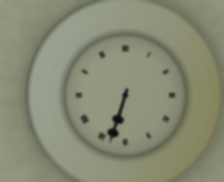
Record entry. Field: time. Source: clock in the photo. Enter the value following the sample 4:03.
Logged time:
6:33
